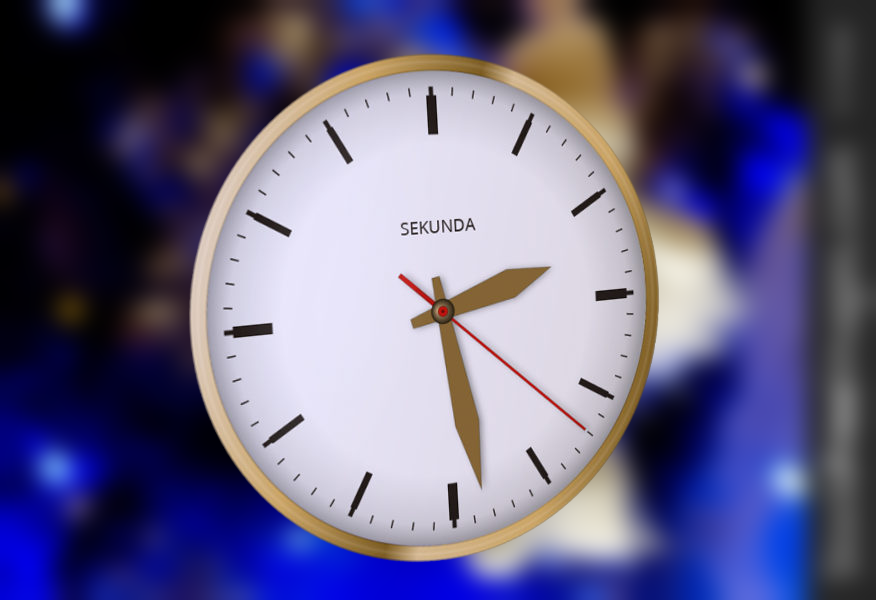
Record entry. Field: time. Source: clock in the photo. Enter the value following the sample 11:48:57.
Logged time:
2:28:22
